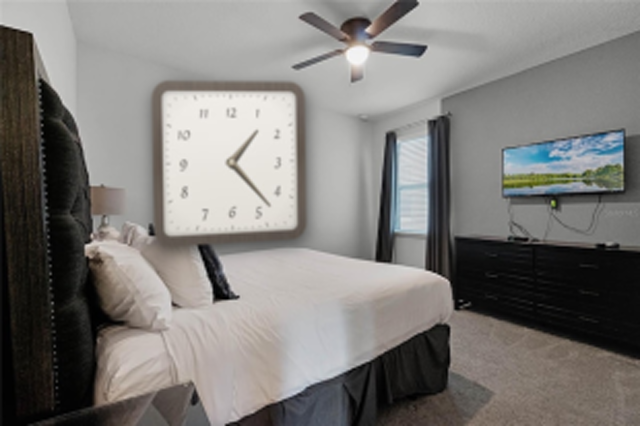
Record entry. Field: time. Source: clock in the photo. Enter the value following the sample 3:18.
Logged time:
1:23
